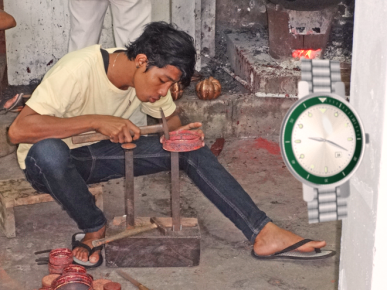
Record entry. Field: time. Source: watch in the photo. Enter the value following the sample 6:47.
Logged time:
9:19
